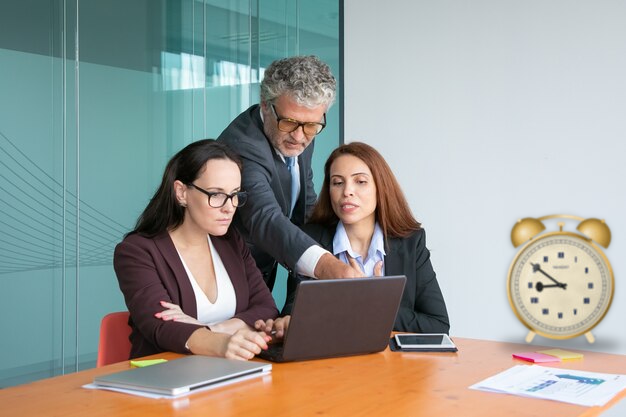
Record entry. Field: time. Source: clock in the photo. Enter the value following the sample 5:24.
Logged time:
8:51
